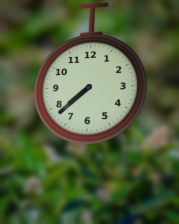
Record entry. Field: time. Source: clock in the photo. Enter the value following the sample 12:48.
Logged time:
7:38
